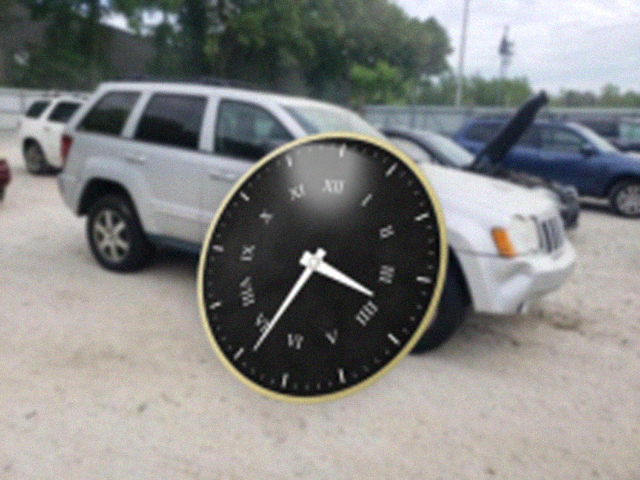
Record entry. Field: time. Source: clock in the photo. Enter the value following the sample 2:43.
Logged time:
3:34
